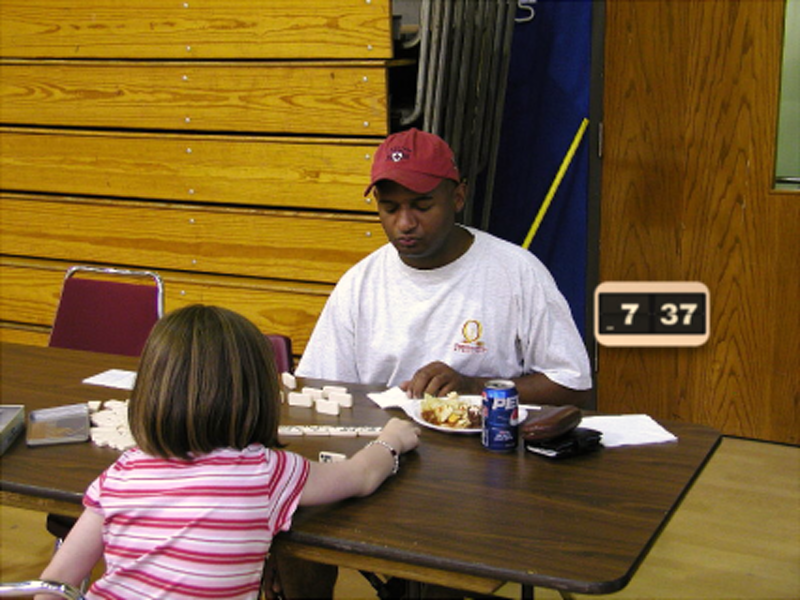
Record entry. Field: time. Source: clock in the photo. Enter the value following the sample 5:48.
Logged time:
7:37
